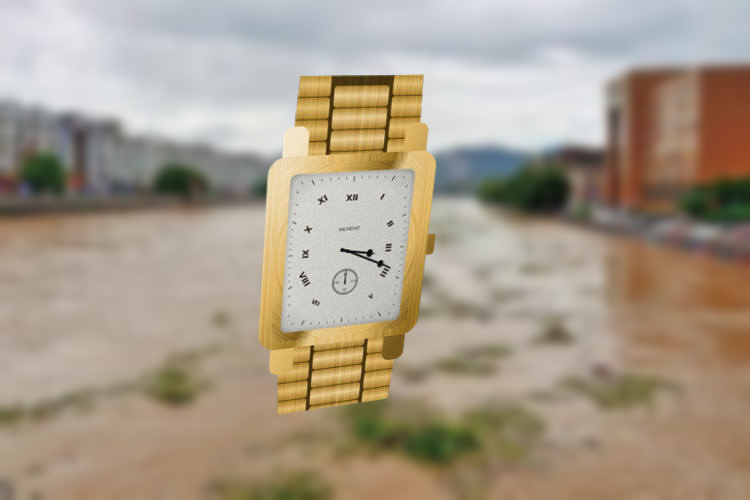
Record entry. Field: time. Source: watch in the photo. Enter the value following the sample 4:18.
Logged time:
3:19
